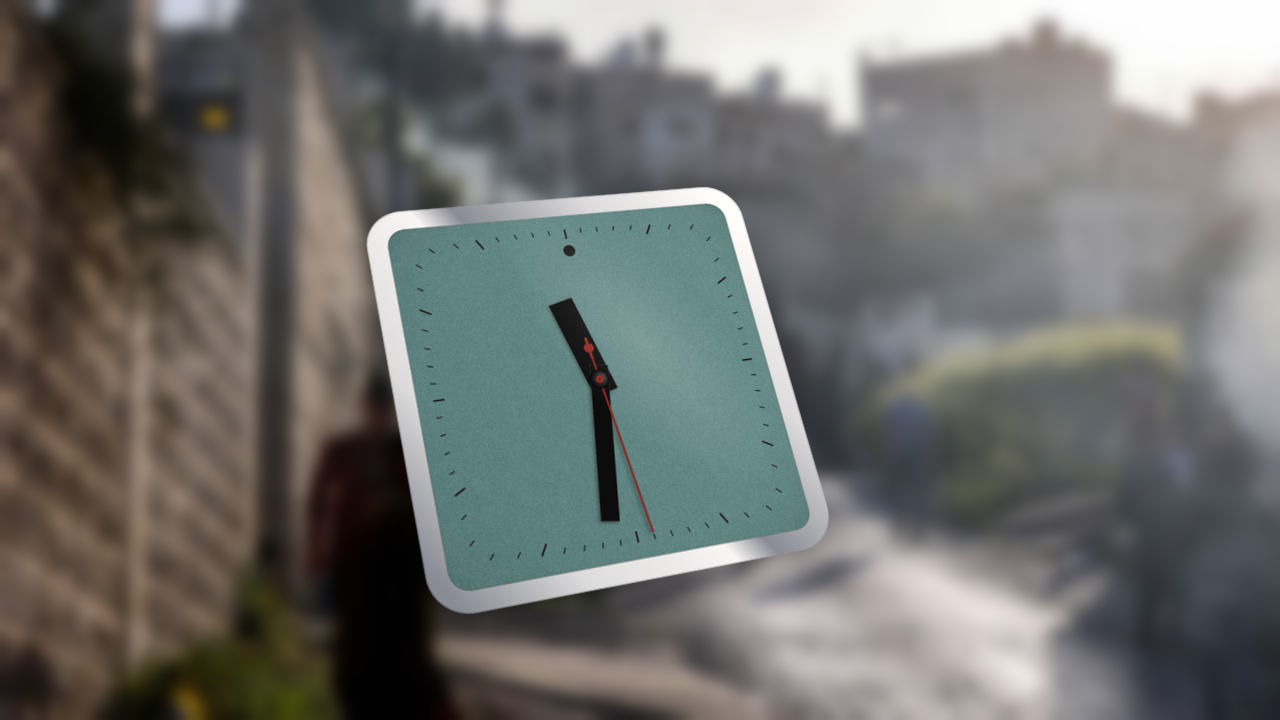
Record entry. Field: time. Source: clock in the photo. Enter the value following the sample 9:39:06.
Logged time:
11:31:29
